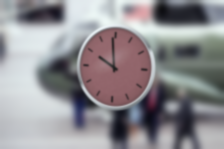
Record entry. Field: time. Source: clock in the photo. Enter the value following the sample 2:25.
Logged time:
9:59
